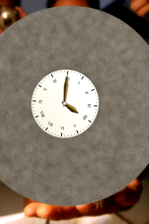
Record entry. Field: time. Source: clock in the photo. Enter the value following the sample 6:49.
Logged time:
4:00
